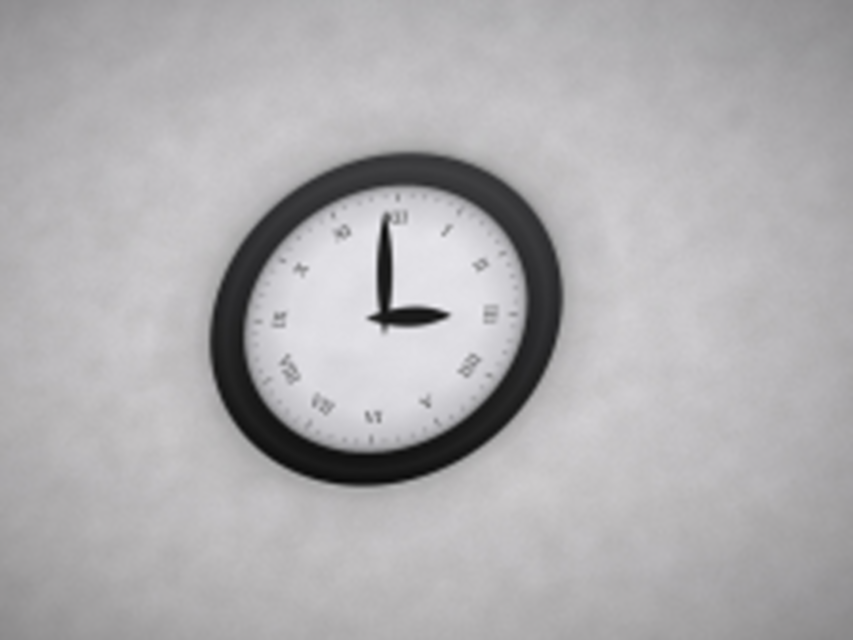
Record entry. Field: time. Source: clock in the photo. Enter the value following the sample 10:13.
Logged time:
2:59
